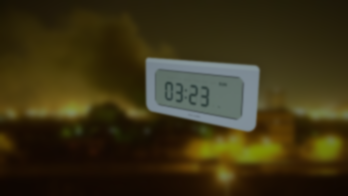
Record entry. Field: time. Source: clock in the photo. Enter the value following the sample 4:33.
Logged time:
3:23
